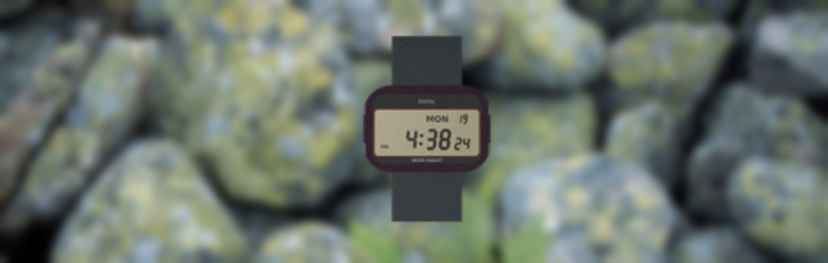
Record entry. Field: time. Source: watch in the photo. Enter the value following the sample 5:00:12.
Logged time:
4:38:24
